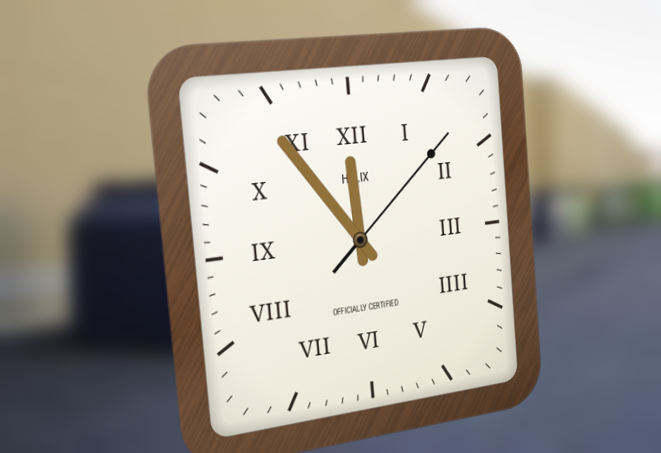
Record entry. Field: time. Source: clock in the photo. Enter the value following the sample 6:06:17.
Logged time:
11:54:08
